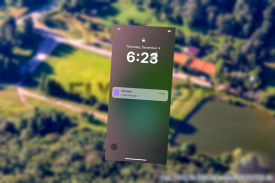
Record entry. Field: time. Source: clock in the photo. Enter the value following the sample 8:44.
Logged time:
6:23
